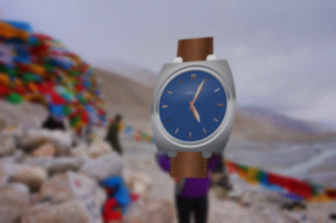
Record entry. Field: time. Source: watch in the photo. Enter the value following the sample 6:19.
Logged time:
5:04
